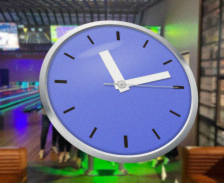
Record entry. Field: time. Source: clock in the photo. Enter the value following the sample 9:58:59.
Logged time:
11:12:15
